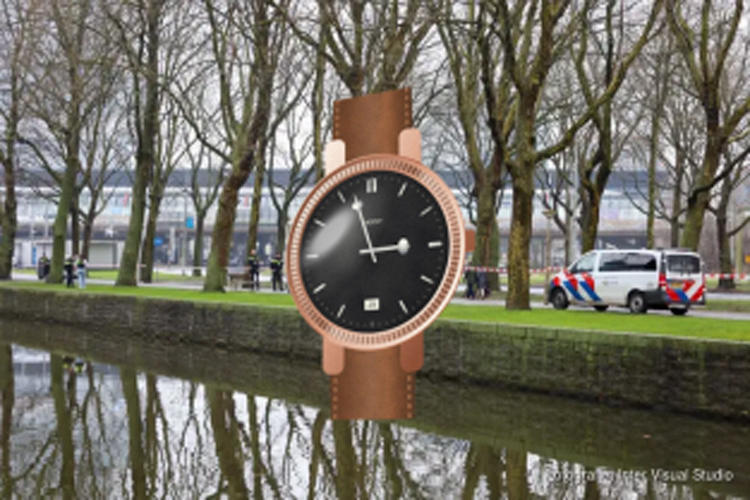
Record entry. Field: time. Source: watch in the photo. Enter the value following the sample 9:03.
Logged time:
2:57
